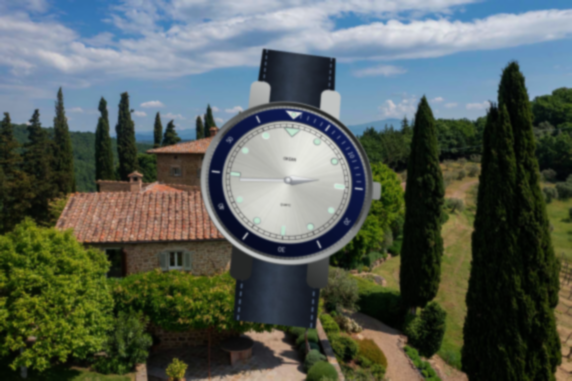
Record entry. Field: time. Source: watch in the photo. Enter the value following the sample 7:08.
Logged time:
2:44
